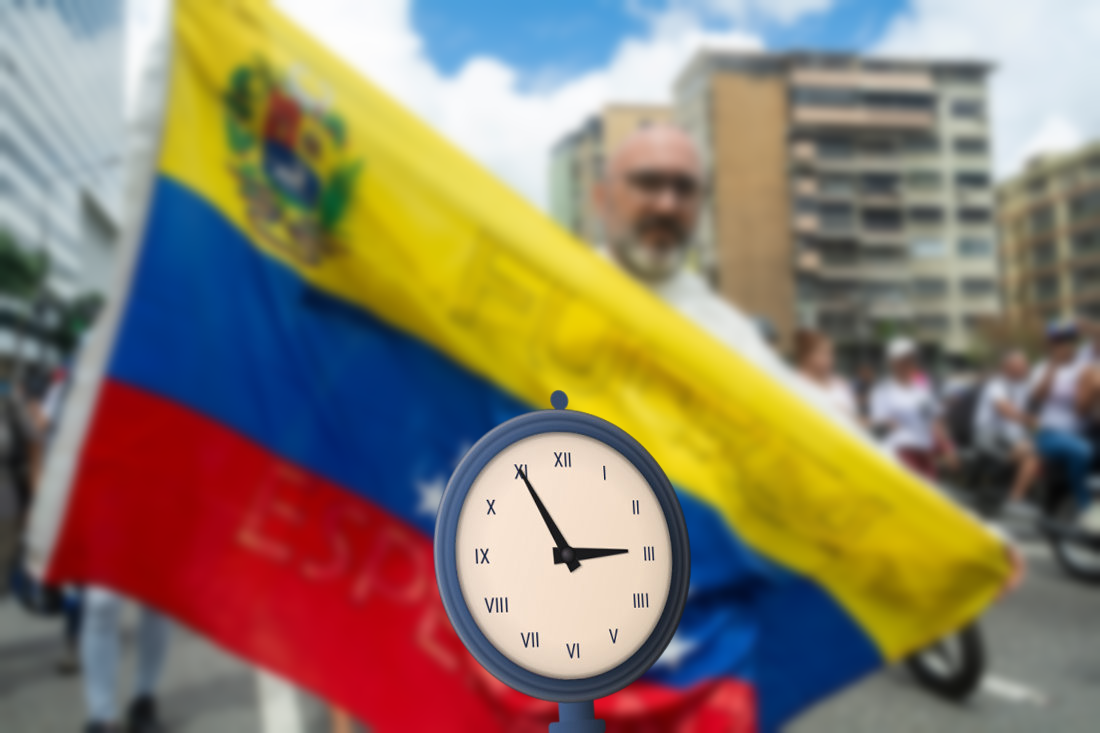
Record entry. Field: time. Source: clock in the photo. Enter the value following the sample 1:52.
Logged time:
2:55
